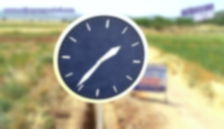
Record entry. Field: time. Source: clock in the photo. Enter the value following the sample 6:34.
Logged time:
1:36
